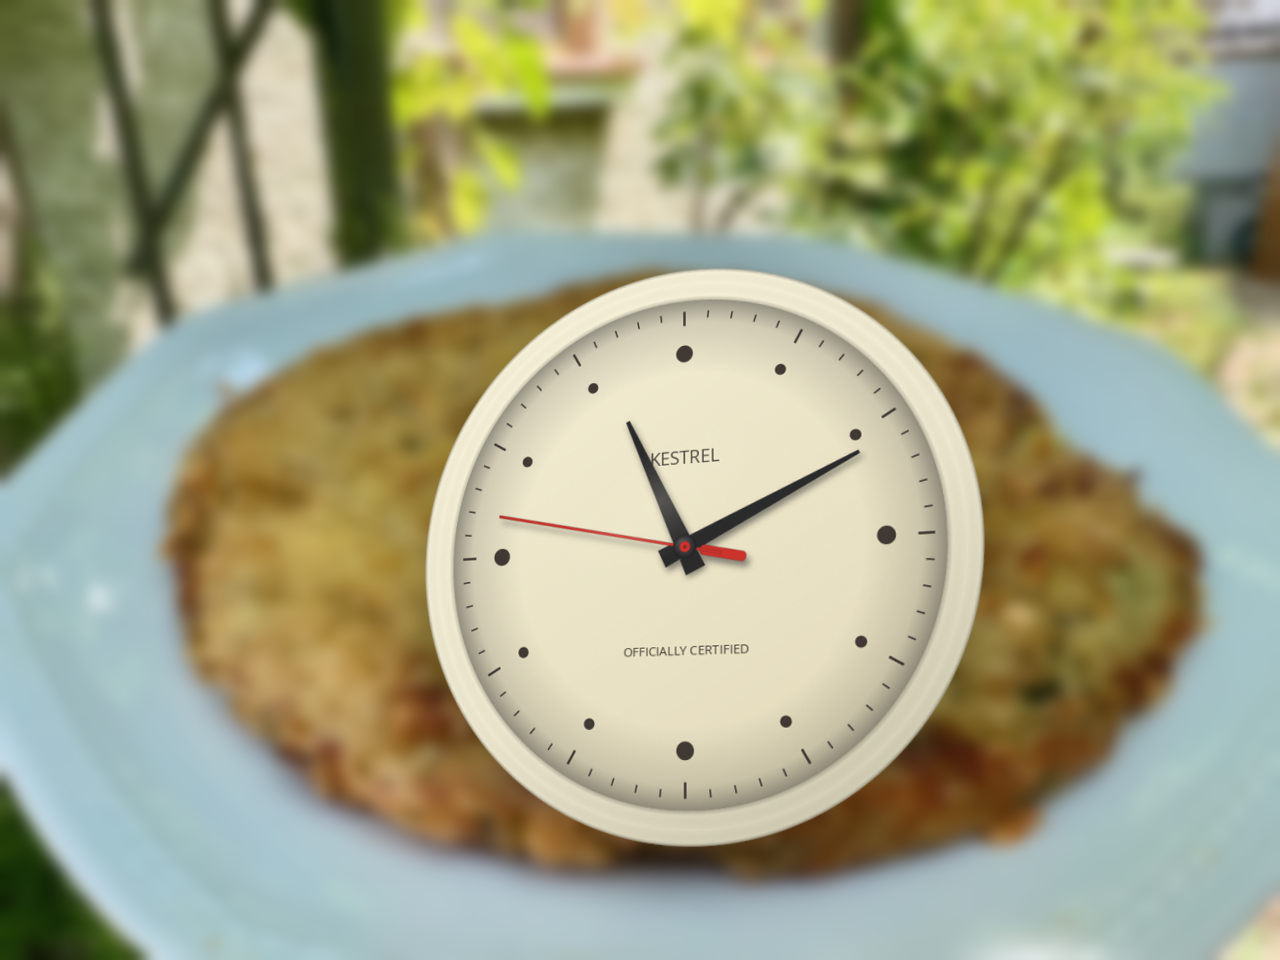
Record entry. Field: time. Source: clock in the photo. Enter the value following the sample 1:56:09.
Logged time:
11:10:47
